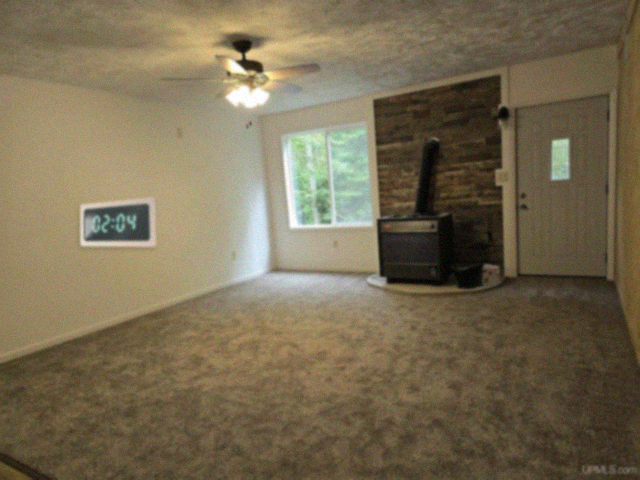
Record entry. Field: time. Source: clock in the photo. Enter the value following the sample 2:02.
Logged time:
2:04
